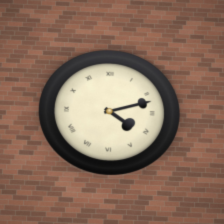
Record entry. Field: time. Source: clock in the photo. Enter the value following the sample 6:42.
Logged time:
4:12
